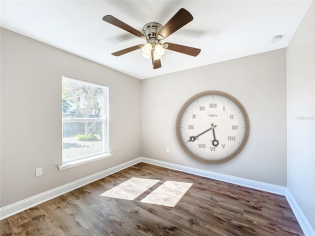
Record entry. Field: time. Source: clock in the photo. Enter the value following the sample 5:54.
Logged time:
5:40
